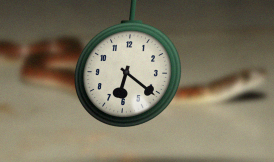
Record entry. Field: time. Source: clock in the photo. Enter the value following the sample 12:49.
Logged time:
6:21
